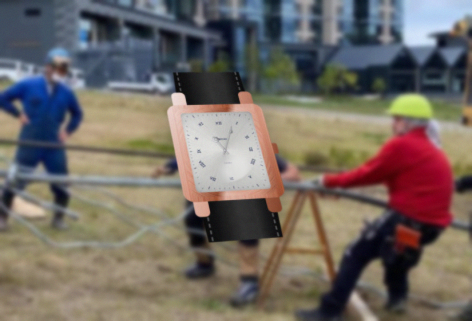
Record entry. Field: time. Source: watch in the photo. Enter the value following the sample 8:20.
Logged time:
11:04
